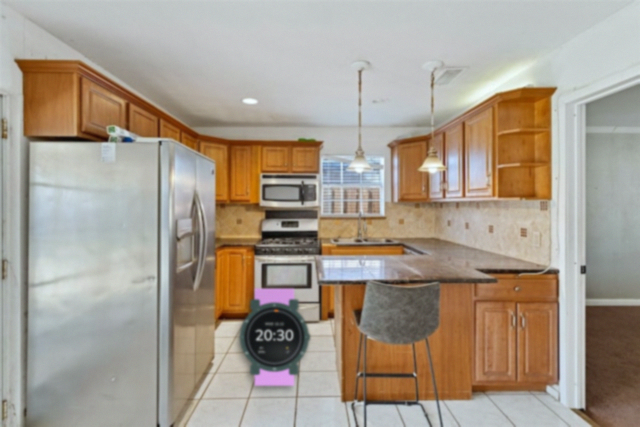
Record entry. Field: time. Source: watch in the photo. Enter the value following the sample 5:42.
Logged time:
20:30
